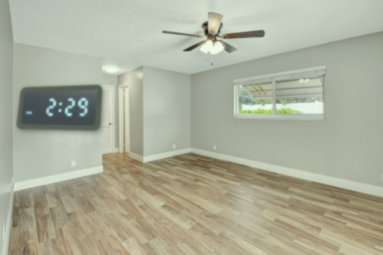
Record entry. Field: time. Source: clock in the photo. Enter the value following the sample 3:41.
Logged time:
2:29
